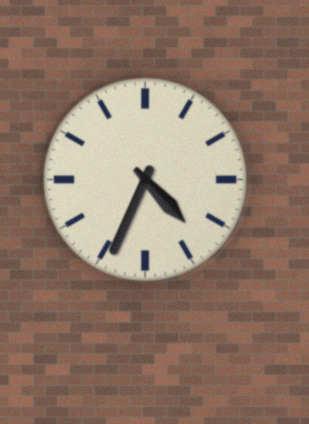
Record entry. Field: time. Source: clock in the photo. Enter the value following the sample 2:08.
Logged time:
4:34
